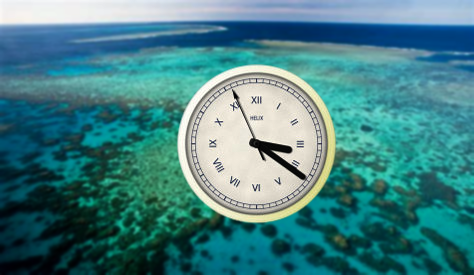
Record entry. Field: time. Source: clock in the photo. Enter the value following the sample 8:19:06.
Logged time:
3:20:56
